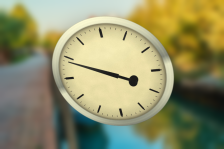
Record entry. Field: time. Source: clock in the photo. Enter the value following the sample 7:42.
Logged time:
3:49
